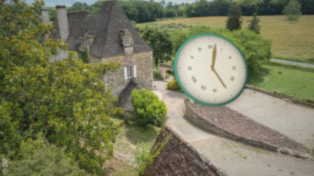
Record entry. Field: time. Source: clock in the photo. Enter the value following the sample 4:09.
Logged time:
5:02
